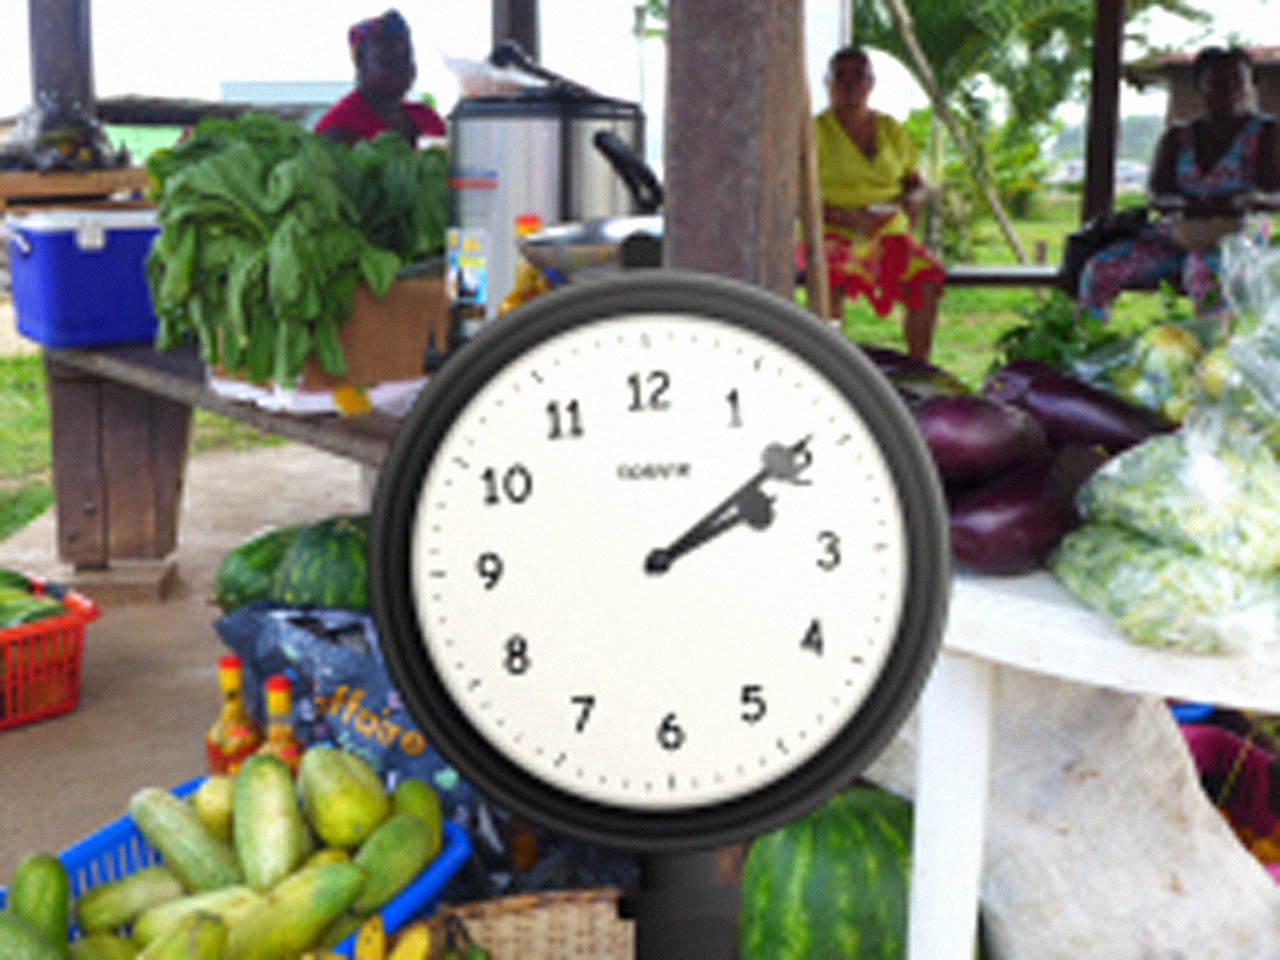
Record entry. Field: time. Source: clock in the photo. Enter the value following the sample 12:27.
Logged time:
2:09
